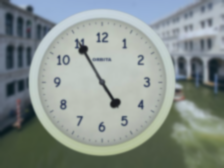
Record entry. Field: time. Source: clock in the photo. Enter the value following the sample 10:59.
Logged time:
4:55
